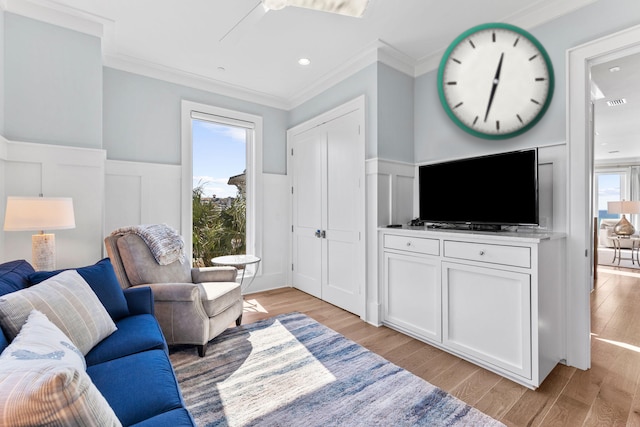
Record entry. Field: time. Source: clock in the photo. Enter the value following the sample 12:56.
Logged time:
12:33
